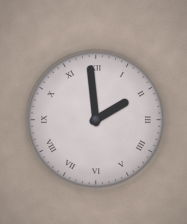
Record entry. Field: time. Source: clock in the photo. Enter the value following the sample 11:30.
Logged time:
1:59
